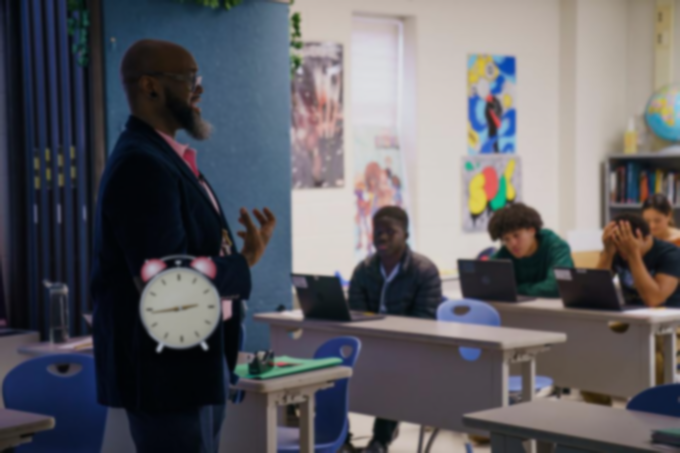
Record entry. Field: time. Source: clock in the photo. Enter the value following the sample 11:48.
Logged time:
2:44
